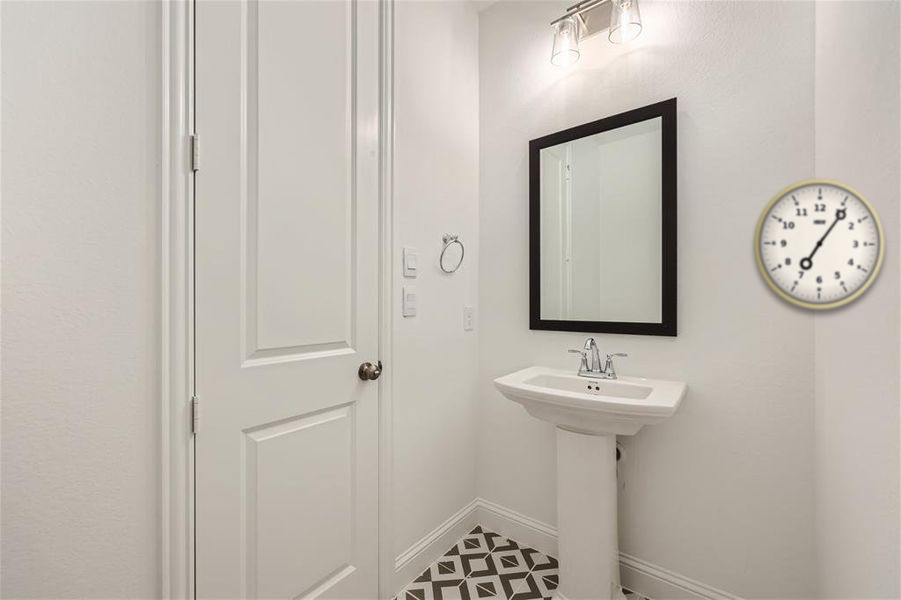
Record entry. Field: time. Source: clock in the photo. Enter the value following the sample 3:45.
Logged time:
7:06
